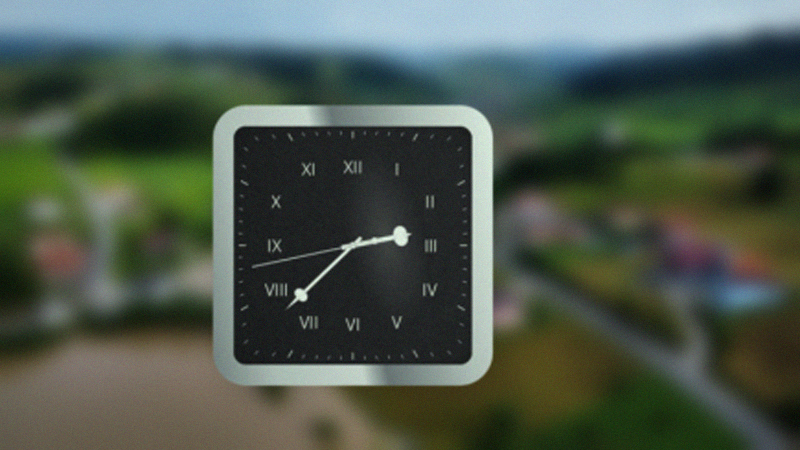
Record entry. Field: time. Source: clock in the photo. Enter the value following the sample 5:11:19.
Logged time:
2:37:43
